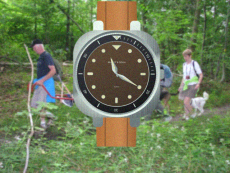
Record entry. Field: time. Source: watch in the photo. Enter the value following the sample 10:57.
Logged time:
11:20
